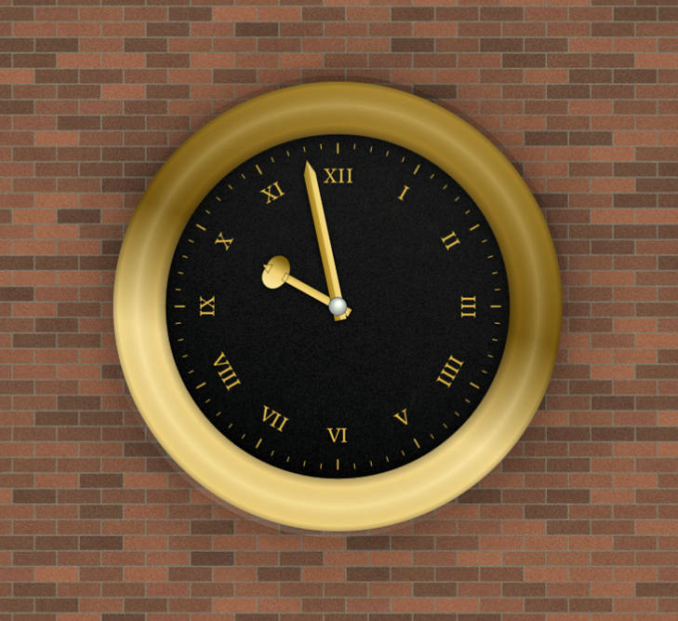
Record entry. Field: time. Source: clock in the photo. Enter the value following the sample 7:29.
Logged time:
9:58
